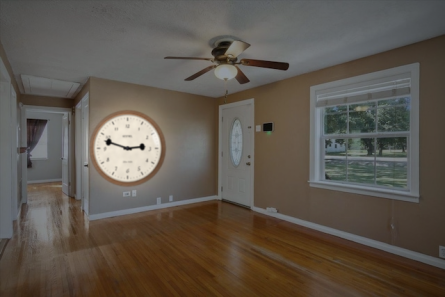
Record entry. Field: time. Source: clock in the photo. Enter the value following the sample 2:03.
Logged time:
2:48
